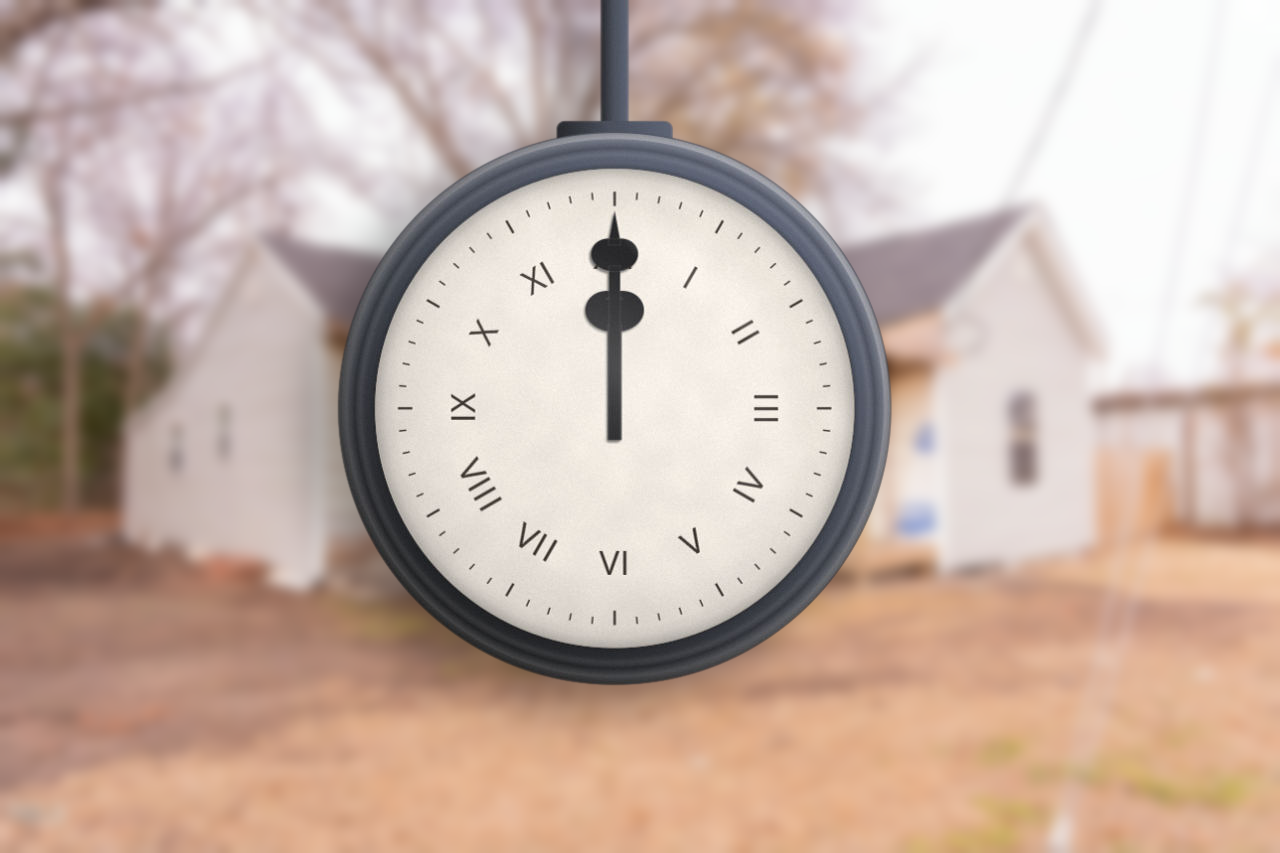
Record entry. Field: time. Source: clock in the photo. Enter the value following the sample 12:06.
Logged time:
12:00
